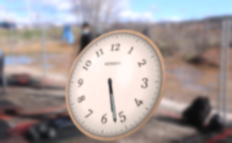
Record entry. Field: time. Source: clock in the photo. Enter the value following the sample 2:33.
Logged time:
5:27
